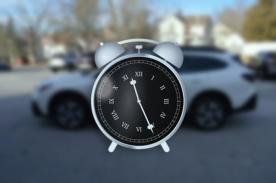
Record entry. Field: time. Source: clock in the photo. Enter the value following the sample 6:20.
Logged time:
11:26
